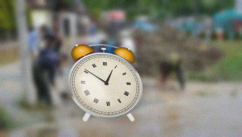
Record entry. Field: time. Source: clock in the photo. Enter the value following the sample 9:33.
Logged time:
12:51
